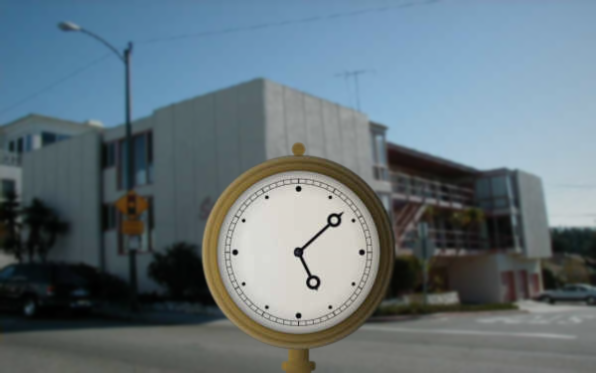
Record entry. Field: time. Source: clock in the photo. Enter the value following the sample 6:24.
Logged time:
5:08
